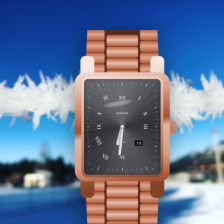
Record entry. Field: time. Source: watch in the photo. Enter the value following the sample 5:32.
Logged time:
6:31
